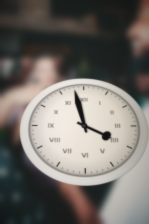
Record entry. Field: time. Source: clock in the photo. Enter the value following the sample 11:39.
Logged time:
3:58
